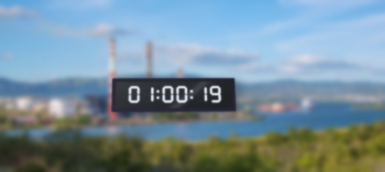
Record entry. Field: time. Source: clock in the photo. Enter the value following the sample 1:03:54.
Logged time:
1:00:19
